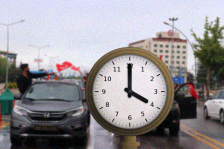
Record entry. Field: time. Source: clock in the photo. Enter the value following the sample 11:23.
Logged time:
4:00
